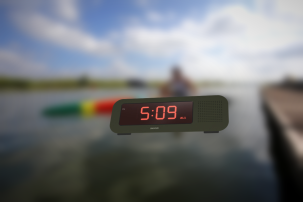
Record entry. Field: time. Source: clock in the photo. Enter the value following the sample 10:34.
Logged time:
5:09
